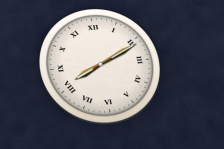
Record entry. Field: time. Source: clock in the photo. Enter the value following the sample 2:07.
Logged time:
8:11
